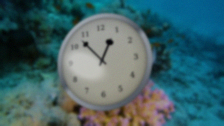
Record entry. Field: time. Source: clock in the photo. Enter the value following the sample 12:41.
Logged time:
12:53
